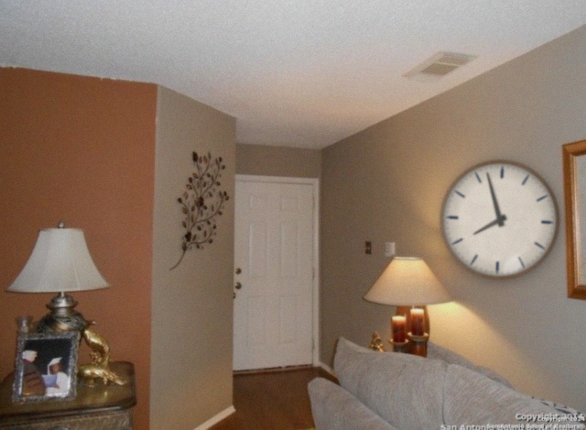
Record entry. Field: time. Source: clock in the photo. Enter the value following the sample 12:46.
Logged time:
7:57
